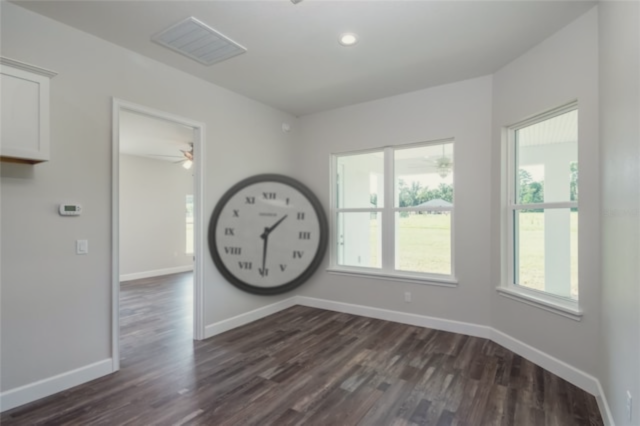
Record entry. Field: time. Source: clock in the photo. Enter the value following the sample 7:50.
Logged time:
1:30
